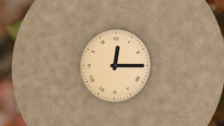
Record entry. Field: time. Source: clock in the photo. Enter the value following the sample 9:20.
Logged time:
12:15
